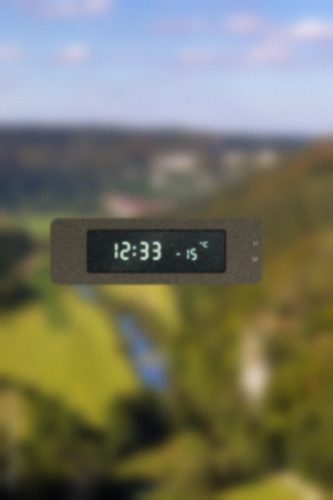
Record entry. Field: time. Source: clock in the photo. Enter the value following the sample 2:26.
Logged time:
12:33
